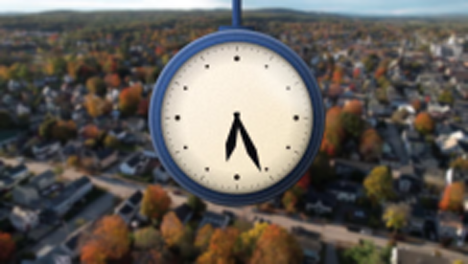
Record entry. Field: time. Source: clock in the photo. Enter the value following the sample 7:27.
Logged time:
6:26
